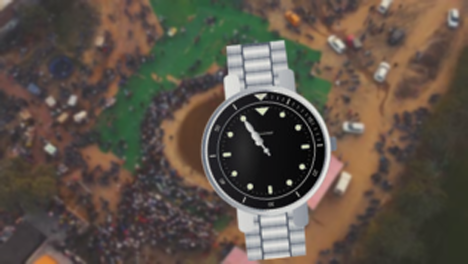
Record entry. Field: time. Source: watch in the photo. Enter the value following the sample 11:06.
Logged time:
10:55
